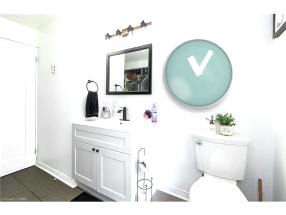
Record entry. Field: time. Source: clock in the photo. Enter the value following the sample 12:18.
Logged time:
11:05
